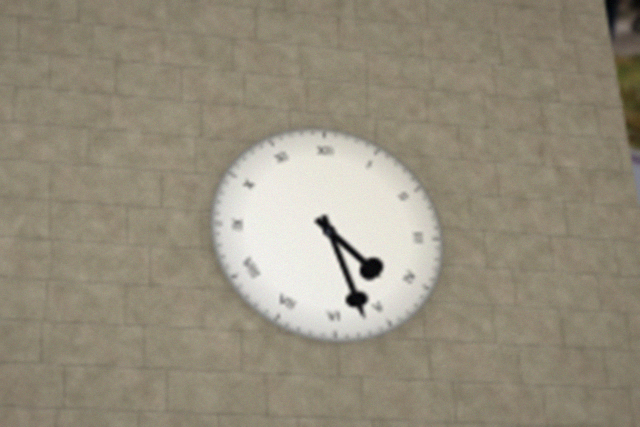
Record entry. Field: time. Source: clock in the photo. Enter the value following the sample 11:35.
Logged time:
4:27
